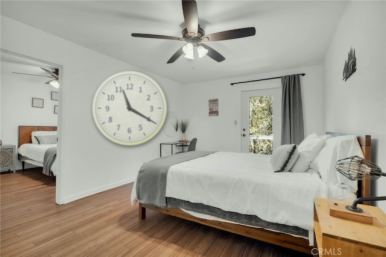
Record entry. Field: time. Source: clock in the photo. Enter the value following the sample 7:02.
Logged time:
11:20
